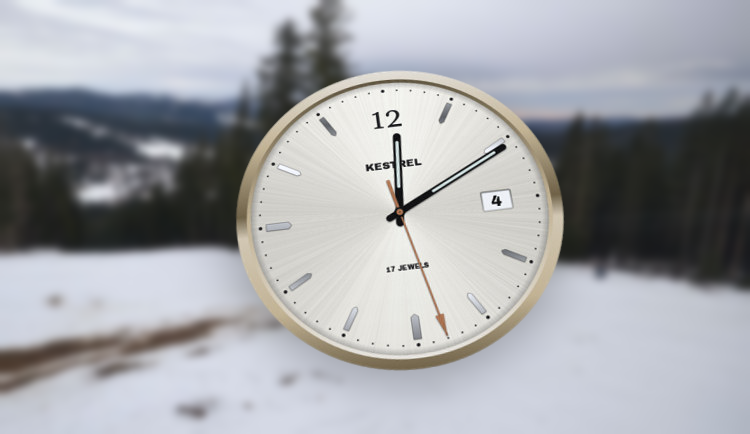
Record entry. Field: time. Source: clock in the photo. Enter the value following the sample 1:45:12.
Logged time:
12:10:28
